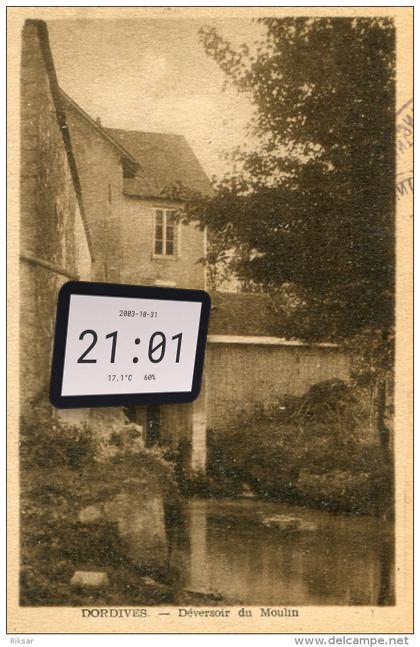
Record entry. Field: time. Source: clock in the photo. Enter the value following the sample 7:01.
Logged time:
21:01
